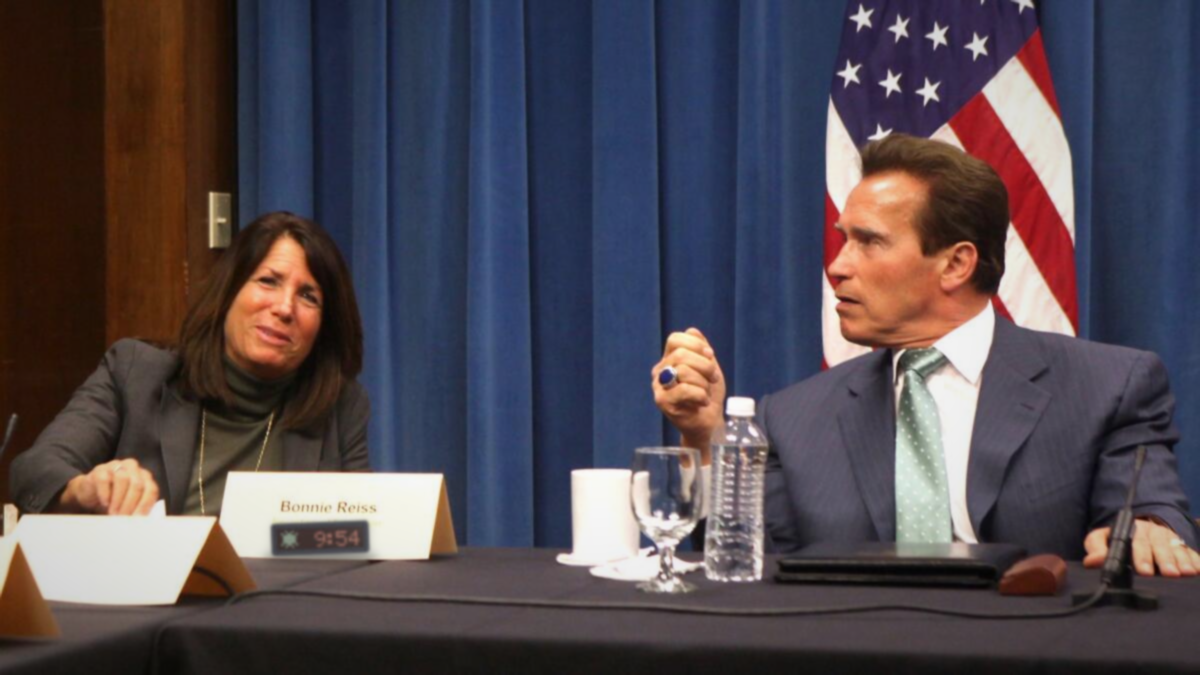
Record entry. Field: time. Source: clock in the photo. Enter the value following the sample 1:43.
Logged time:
9:54
